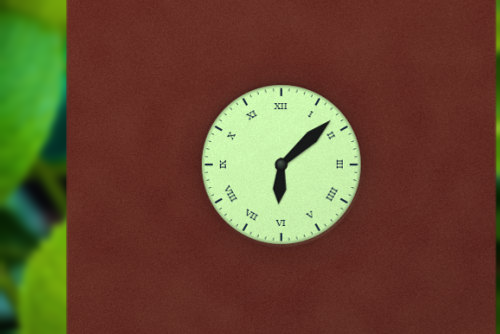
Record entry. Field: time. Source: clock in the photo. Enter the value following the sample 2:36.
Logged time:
6:08
